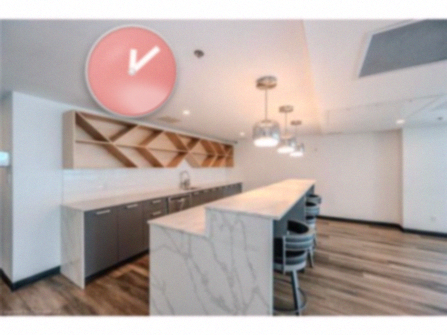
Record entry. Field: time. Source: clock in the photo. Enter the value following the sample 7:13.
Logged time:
12:08
